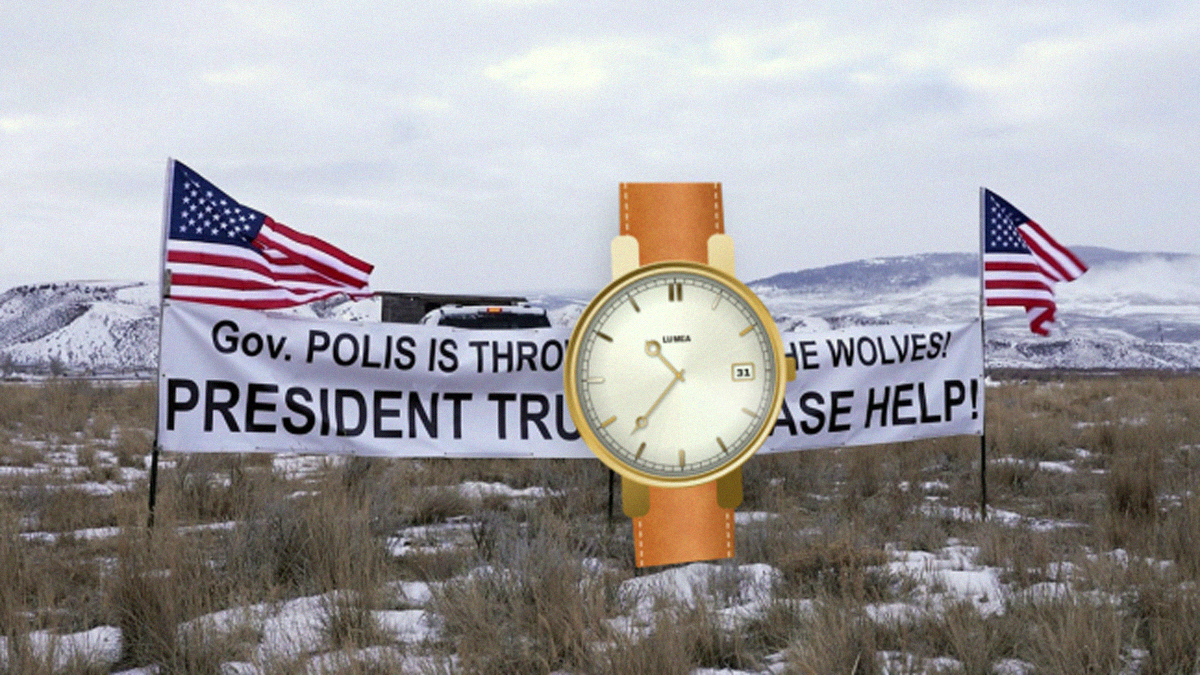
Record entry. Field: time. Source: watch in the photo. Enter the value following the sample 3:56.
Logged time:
10:37
